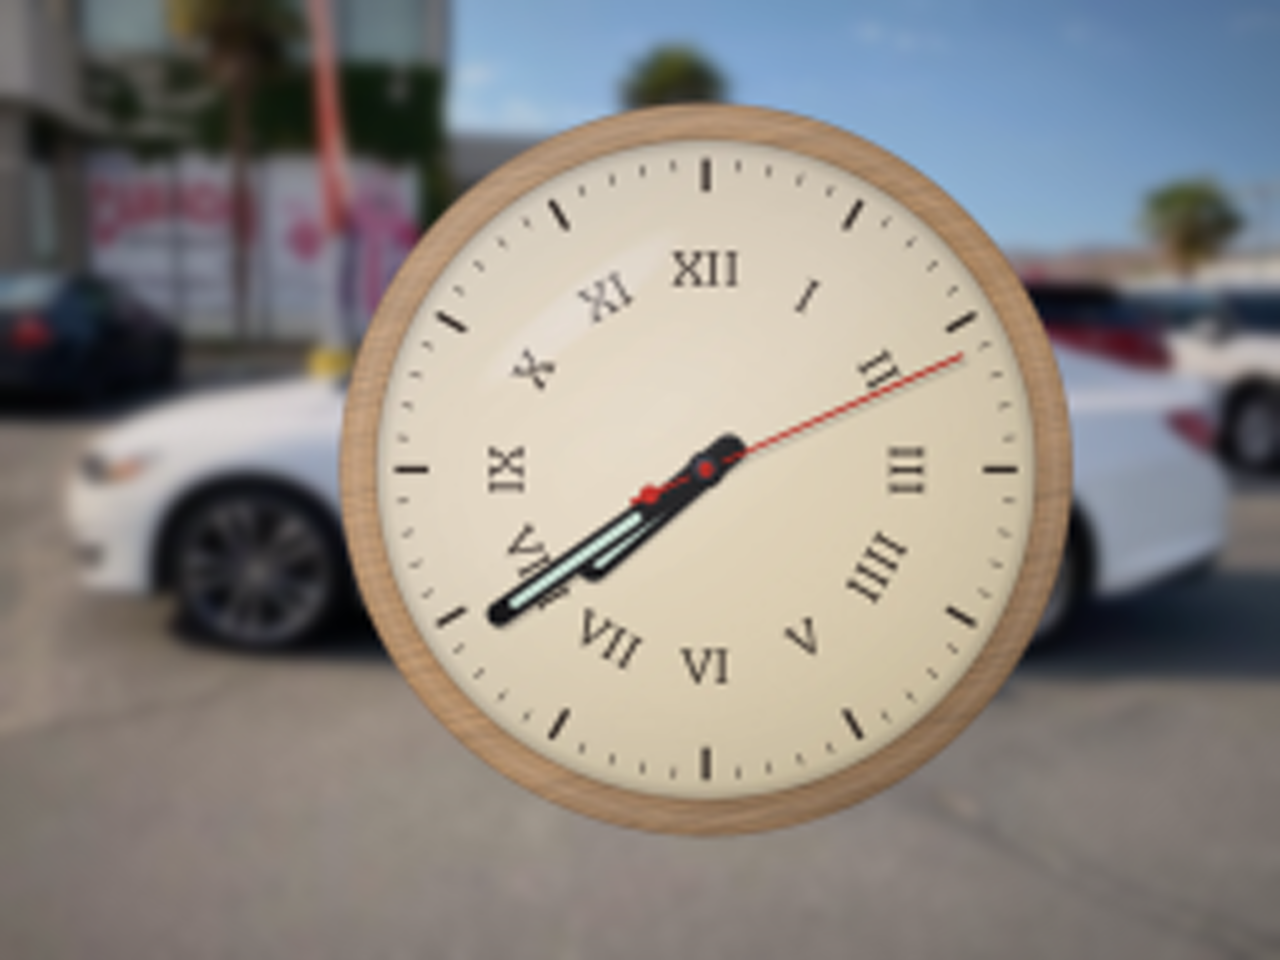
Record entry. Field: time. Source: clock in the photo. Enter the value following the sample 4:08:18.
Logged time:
7:39:11
